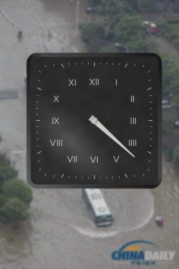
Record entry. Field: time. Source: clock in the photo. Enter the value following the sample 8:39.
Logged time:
4:22
